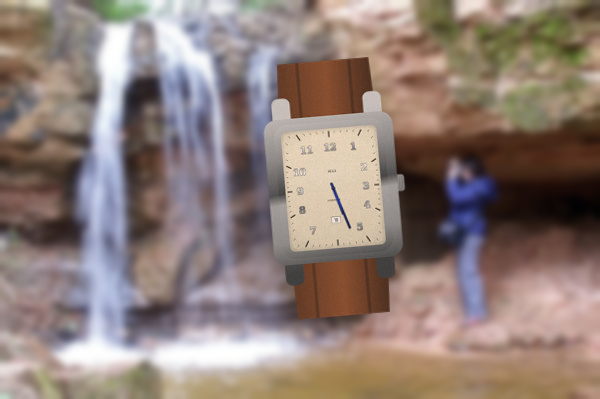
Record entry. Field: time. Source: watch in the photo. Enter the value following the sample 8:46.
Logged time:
5:27
